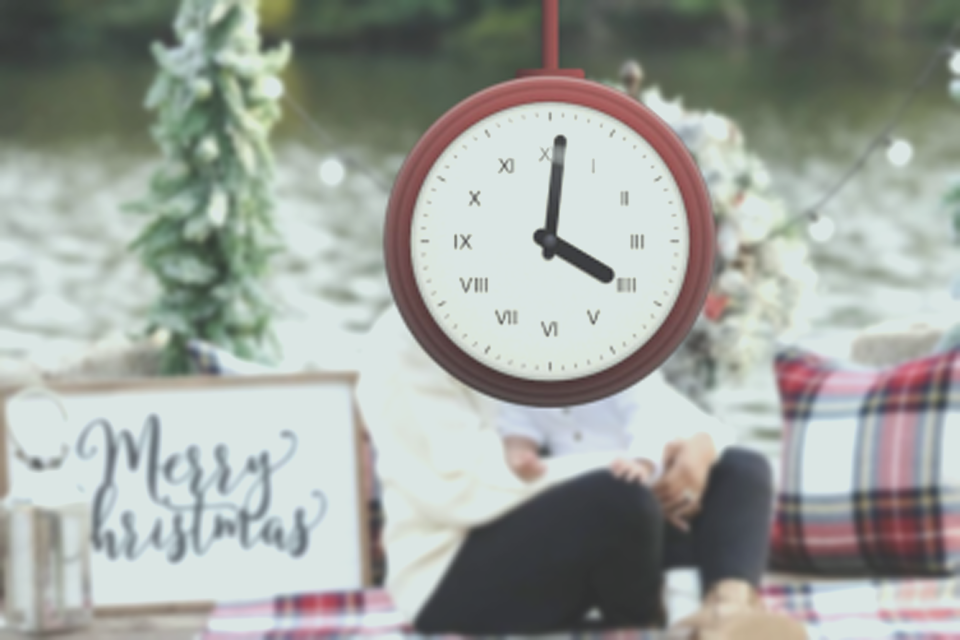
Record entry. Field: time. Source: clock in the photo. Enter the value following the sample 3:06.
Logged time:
4:01
